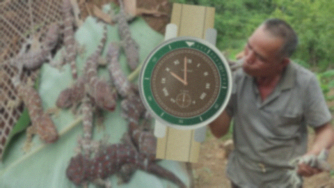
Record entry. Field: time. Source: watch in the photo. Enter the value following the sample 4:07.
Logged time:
9:59
